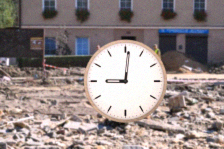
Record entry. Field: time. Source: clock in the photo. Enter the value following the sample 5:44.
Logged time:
9:01
